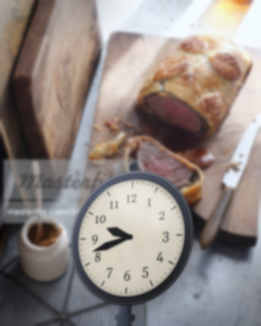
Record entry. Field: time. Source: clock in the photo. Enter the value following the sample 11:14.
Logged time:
9:42
